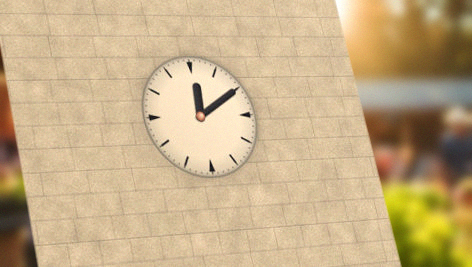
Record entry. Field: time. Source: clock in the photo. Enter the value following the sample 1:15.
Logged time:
12:10
